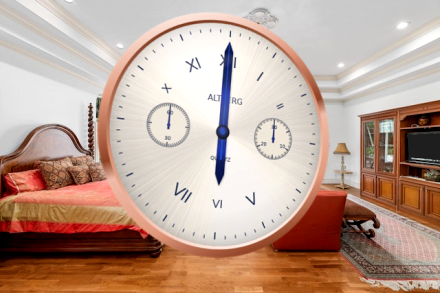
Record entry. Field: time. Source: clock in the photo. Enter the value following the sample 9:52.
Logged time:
6:00
